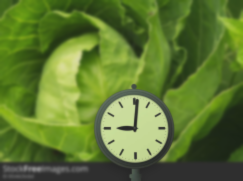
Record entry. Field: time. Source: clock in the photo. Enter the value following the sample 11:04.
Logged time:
9:01
